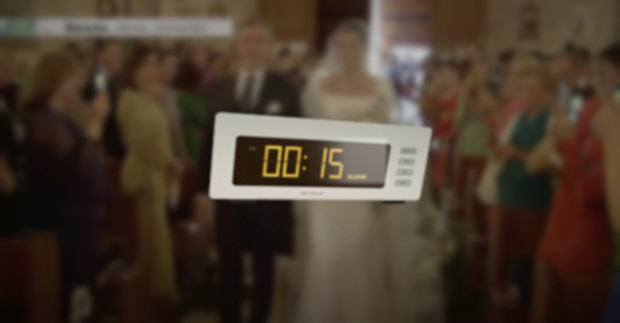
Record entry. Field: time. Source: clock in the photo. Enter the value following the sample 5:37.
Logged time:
0:15
